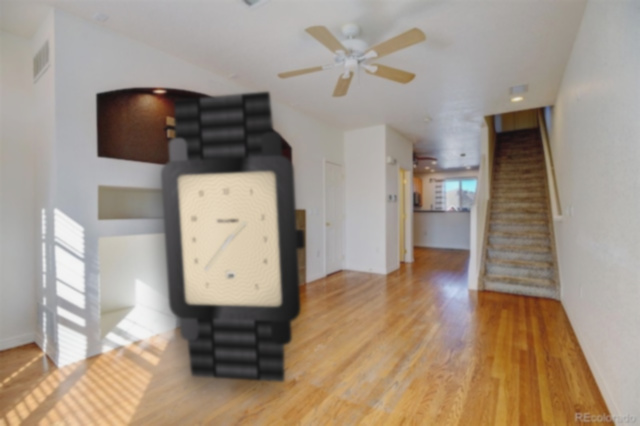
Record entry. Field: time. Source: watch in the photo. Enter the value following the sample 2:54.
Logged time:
1:37
